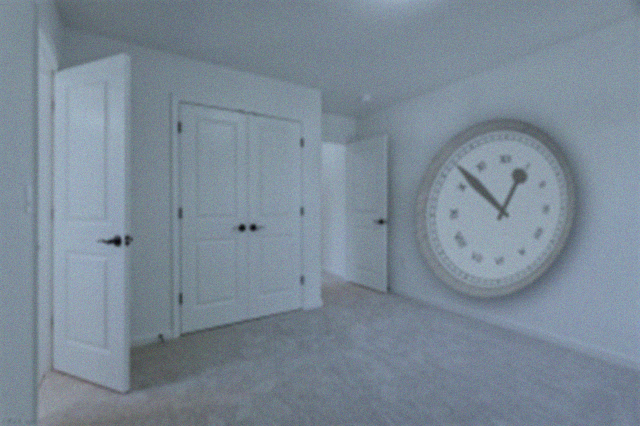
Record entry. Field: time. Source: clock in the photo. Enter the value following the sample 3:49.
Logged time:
12:52
